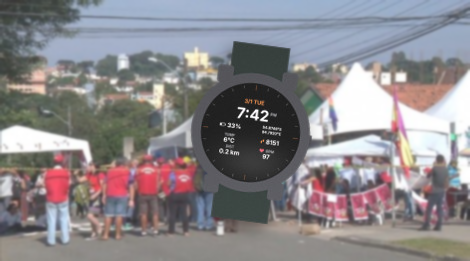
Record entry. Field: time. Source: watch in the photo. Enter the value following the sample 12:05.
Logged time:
7:42
